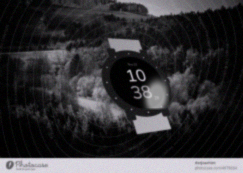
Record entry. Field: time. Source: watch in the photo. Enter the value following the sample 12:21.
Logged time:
10:38
